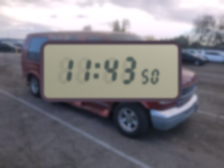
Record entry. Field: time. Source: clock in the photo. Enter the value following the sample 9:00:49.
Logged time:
11:43:50
